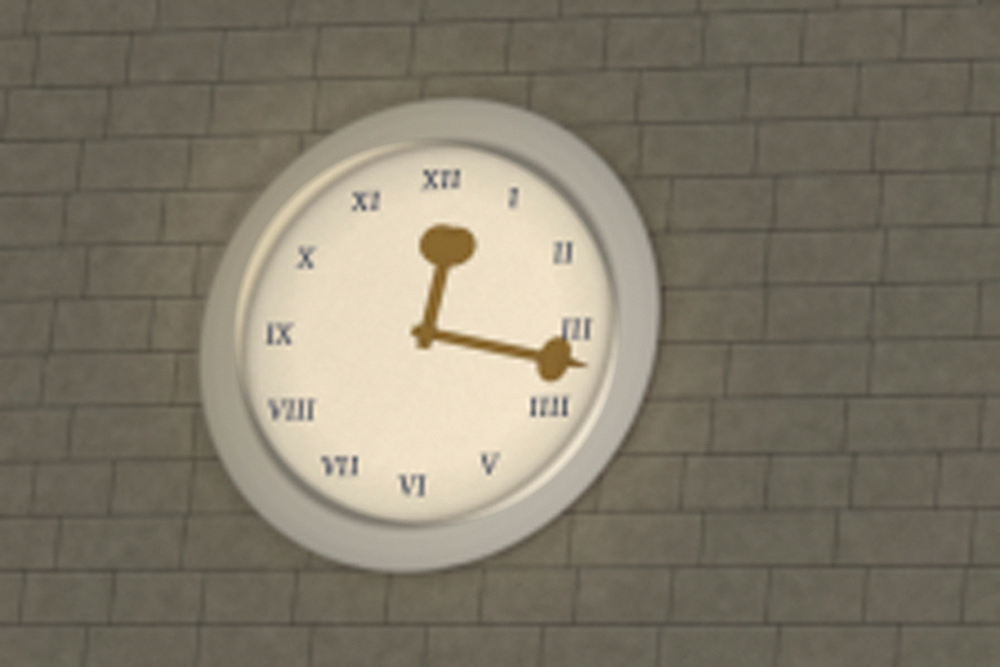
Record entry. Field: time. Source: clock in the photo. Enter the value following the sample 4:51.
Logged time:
12:17
